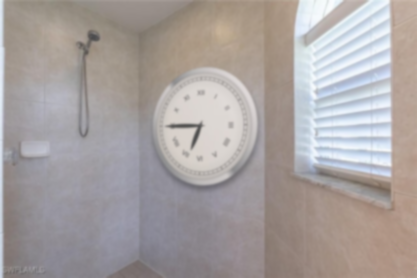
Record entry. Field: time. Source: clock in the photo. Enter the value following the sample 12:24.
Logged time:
6:45
